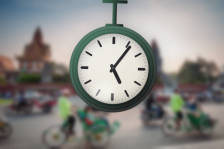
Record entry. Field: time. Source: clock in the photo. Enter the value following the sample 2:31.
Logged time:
5:06
